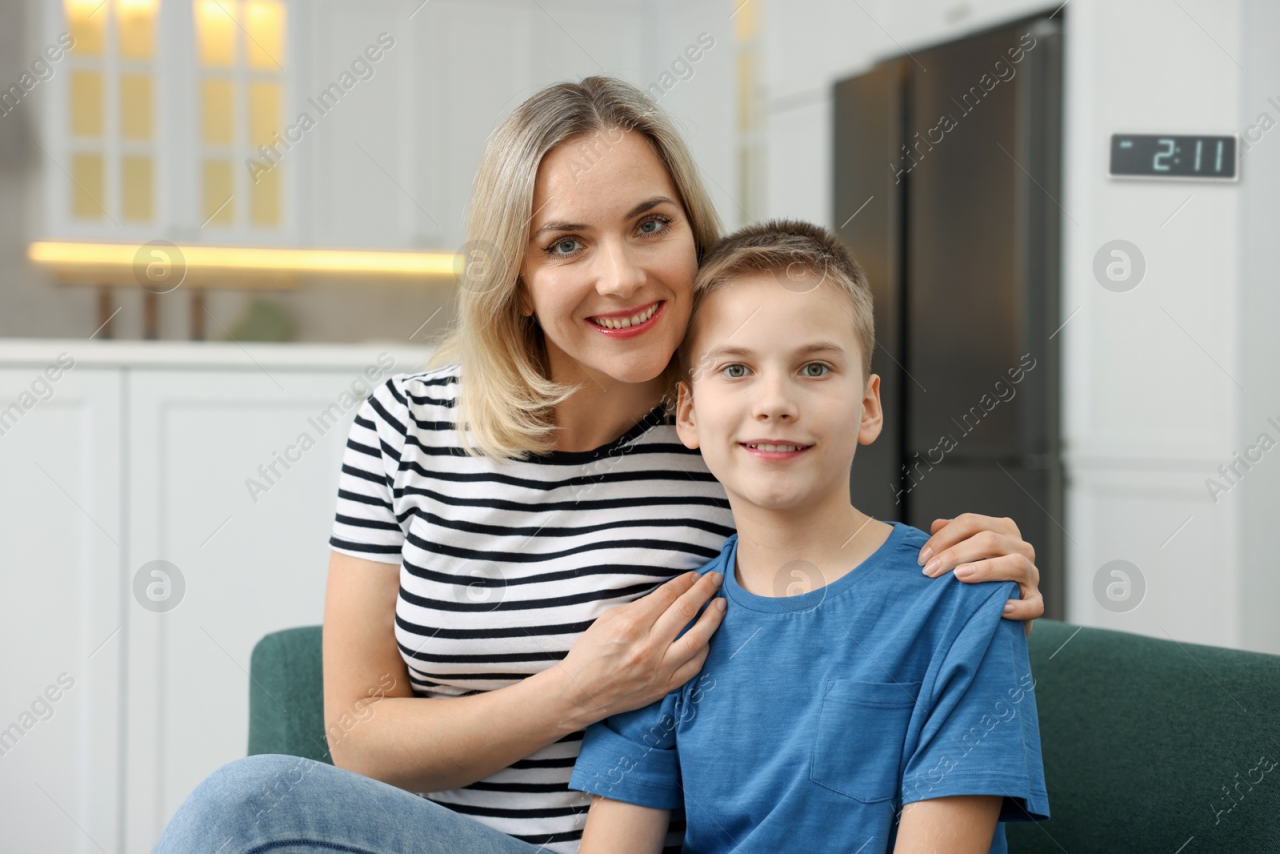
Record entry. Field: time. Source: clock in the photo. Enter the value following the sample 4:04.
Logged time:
2:11
